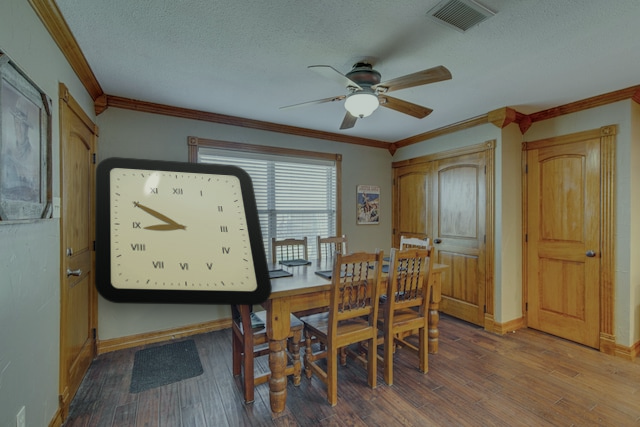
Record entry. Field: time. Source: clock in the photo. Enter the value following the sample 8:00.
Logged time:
8:50
